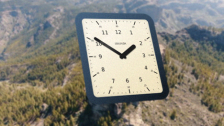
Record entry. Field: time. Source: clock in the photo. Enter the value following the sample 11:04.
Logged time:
1:51
